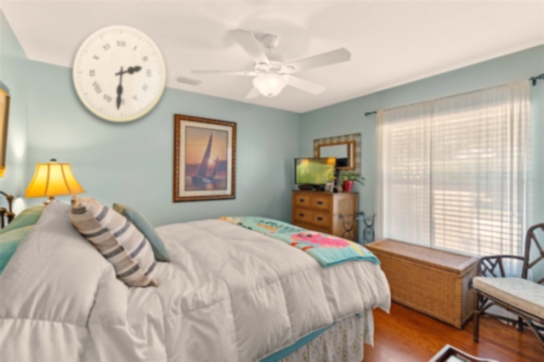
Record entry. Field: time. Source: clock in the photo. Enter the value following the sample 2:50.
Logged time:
2:31
